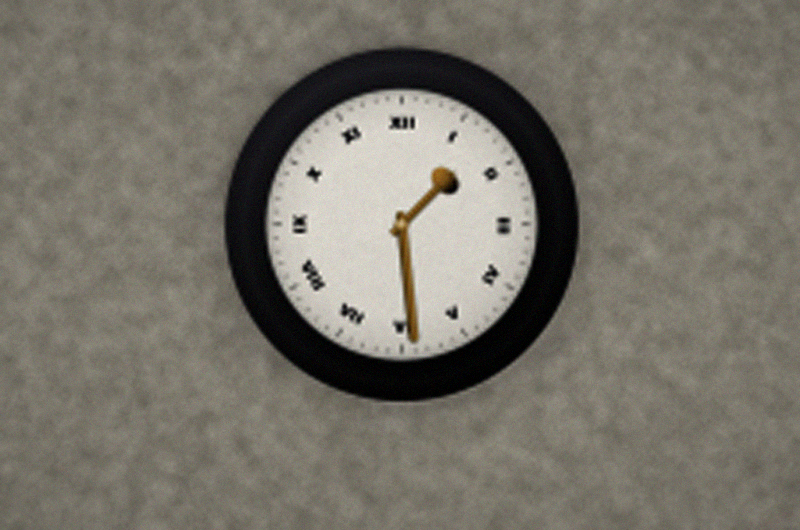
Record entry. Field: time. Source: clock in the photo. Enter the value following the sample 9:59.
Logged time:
1:29
